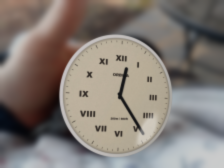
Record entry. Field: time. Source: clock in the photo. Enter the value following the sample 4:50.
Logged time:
12:24
